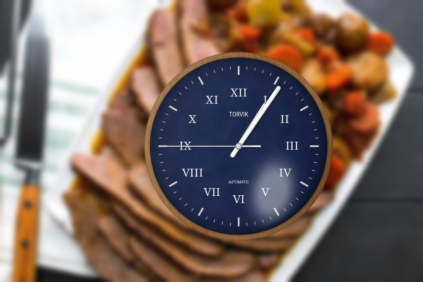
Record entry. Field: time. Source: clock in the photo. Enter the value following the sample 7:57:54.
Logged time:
1:05:45
